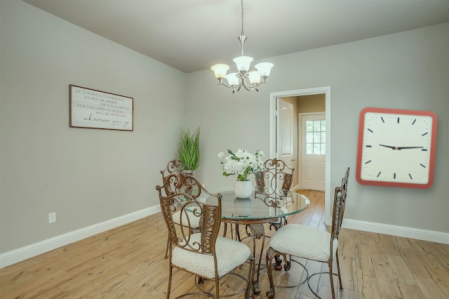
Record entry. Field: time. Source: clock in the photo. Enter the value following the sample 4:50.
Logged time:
9:14
